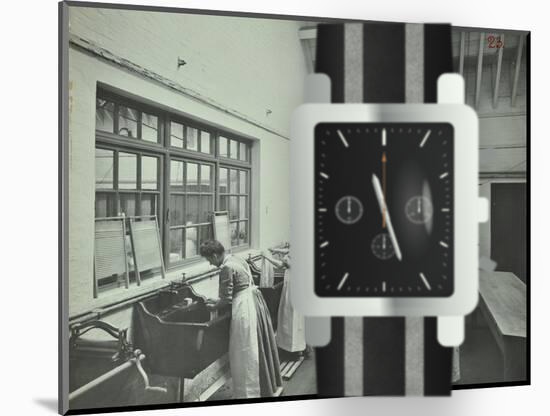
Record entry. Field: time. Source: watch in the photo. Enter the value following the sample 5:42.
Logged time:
11:27
